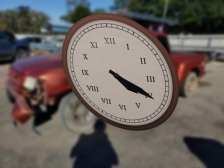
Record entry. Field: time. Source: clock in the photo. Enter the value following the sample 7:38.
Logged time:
4:20
